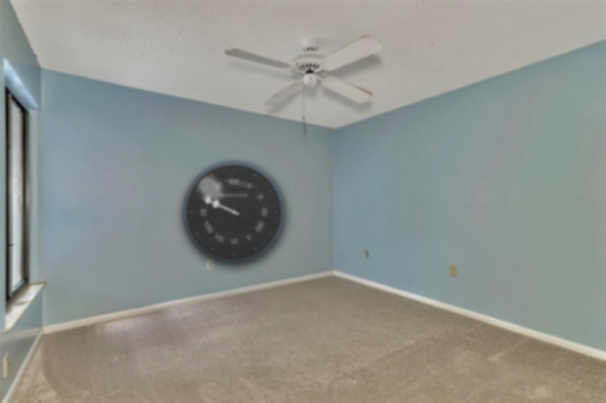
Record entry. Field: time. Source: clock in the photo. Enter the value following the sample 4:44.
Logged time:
9:49
